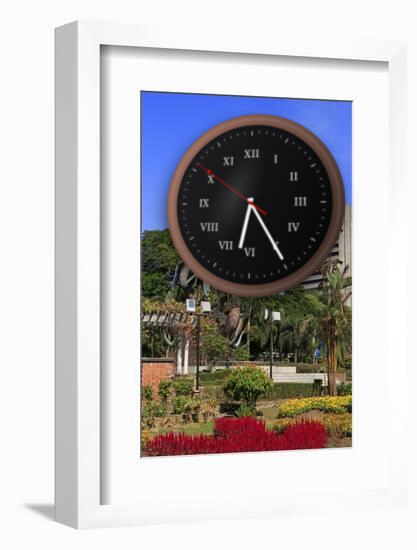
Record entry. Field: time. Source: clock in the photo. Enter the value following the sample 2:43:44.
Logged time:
6:24:51
